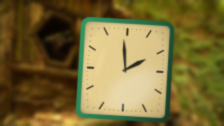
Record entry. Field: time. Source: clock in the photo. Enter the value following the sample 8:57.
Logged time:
1:59
